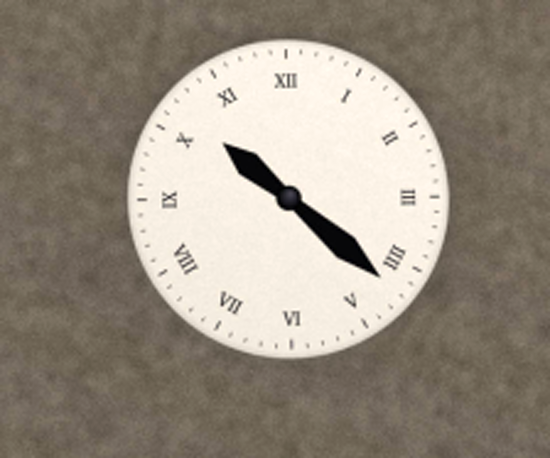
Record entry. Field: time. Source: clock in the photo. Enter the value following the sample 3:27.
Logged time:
10:22
